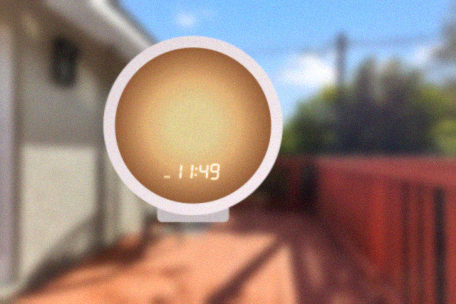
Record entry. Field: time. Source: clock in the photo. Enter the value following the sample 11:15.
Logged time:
11:49
